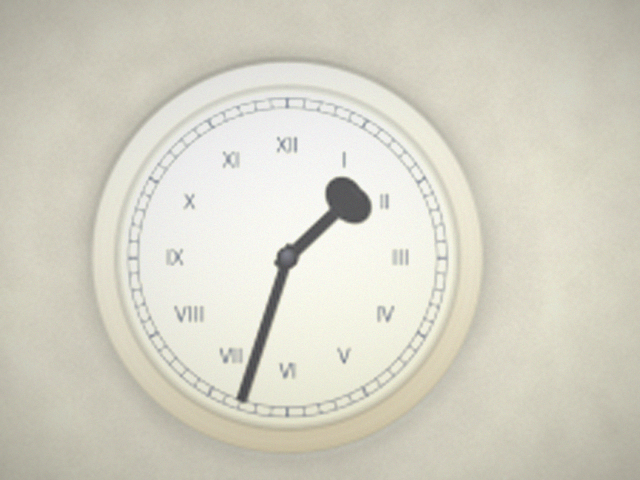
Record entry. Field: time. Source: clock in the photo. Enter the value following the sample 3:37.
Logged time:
1:33
